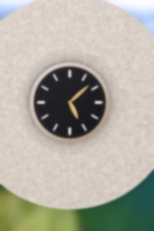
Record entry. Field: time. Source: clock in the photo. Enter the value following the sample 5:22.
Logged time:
5:08
